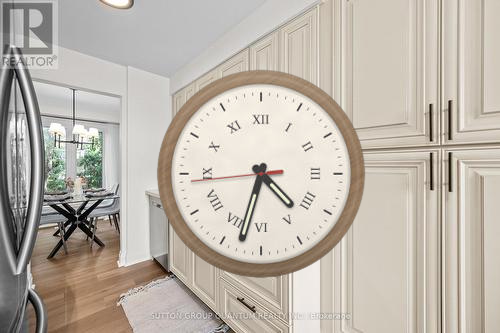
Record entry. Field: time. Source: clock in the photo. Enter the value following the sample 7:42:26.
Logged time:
4:32:44
